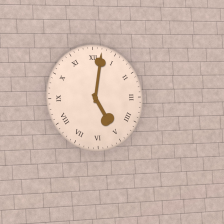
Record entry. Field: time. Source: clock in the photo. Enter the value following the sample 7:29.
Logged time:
5:02
